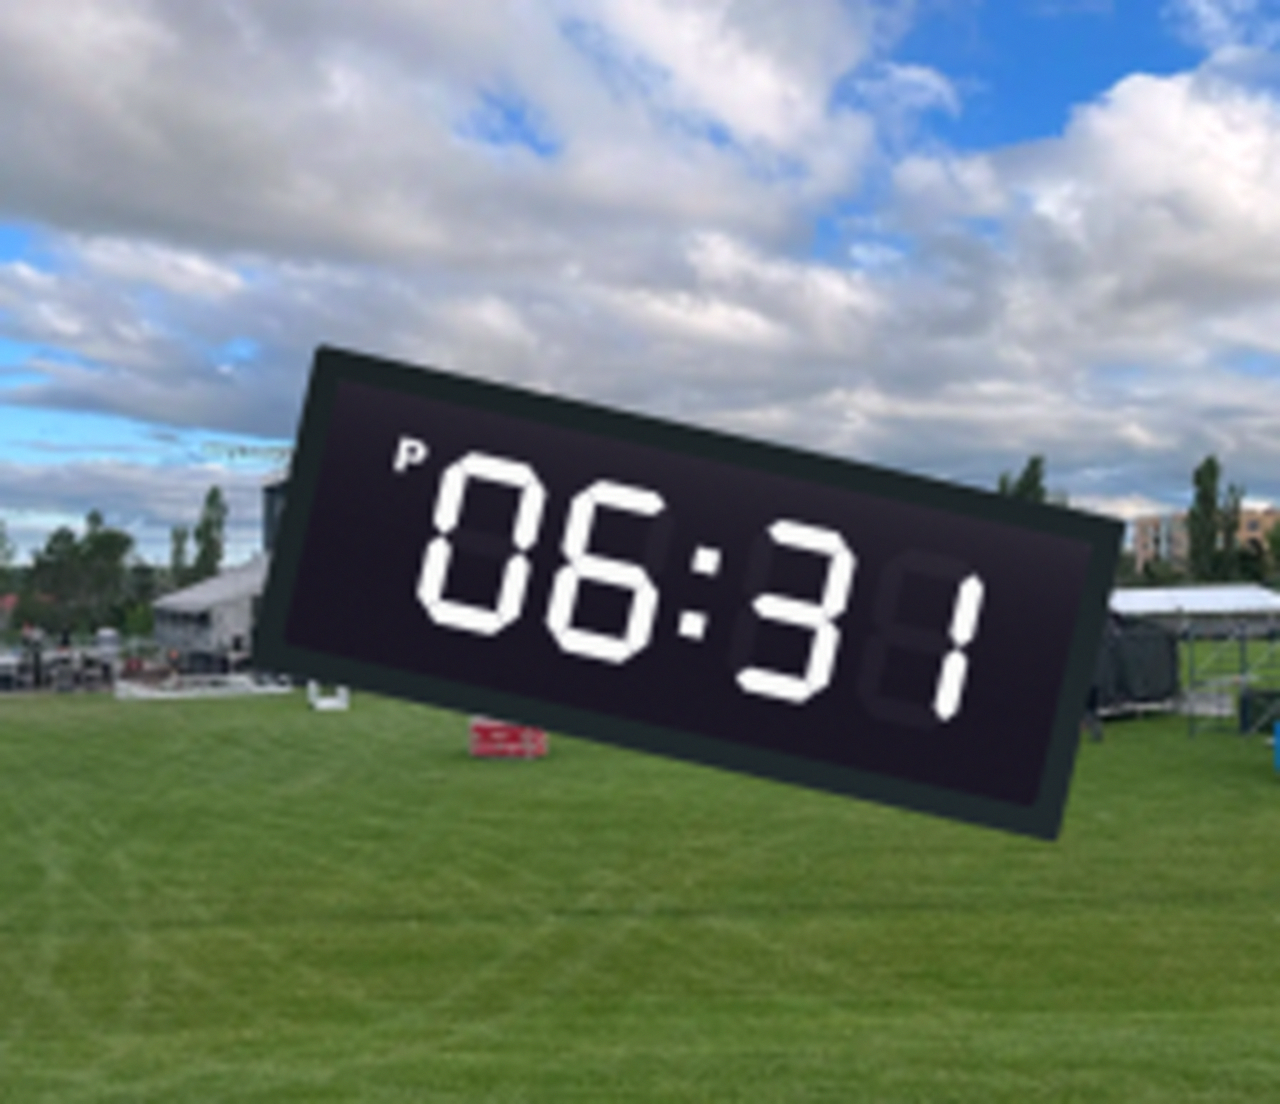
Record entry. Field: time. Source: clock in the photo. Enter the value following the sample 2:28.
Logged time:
6:31
